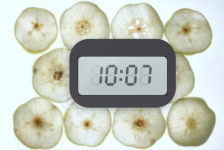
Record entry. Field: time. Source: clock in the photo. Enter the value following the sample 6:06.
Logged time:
10:07
